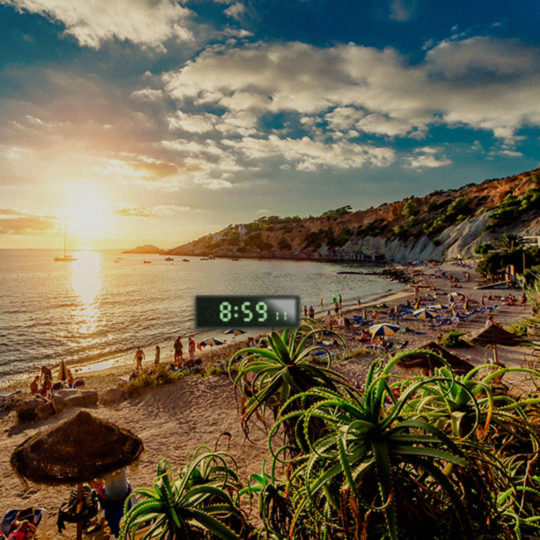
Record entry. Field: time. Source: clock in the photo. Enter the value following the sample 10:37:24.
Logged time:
8:59:11
